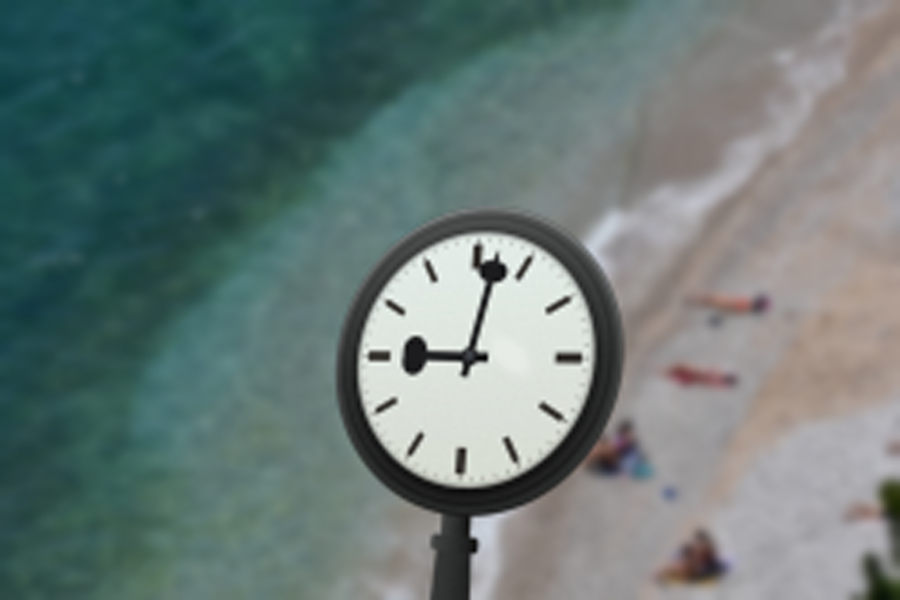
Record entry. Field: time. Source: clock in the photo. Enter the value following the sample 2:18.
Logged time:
9:02
